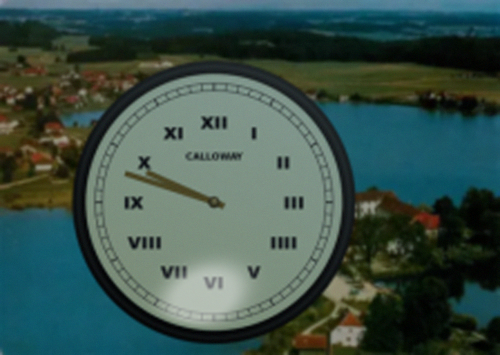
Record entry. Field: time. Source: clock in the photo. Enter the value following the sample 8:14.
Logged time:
9:48
